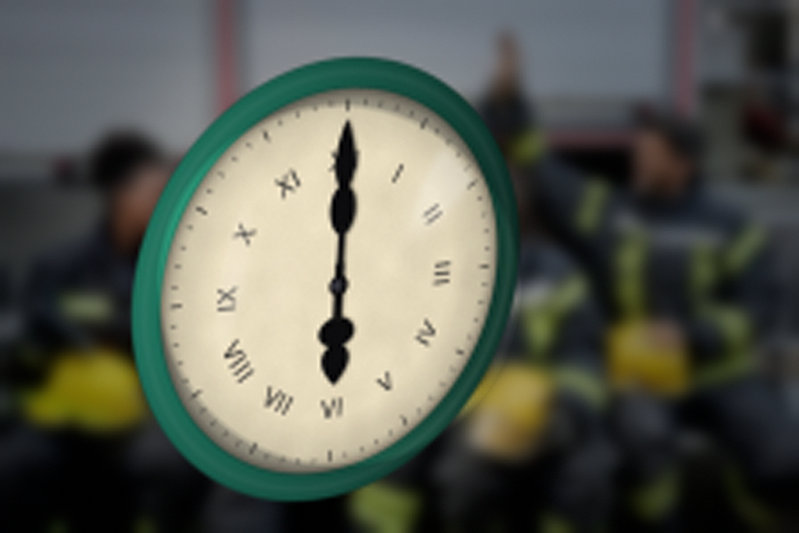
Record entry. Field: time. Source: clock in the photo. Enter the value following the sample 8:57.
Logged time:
6:00
